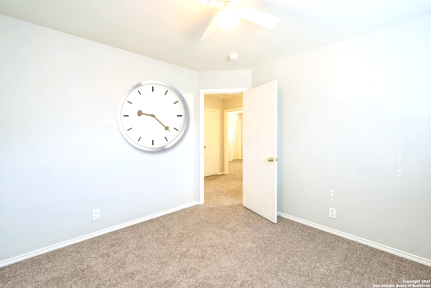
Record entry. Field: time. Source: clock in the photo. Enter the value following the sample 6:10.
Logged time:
9:22
